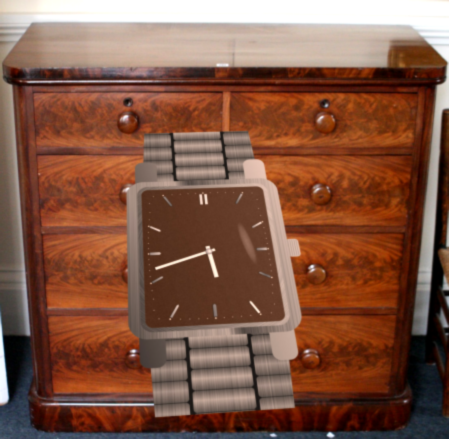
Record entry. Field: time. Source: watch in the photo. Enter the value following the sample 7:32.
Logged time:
5:42
